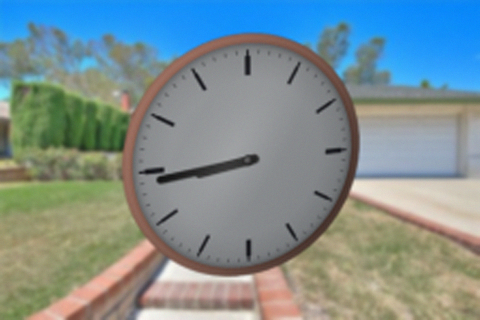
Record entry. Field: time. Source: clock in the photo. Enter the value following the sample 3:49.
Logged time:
8:44
